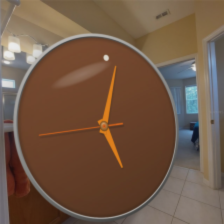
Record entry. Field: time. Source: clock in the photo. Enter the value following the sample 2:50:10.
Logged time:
5:01:43
